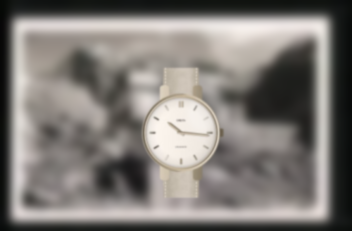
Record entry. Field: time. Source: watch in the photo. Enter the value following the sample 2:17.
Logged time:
10:16
